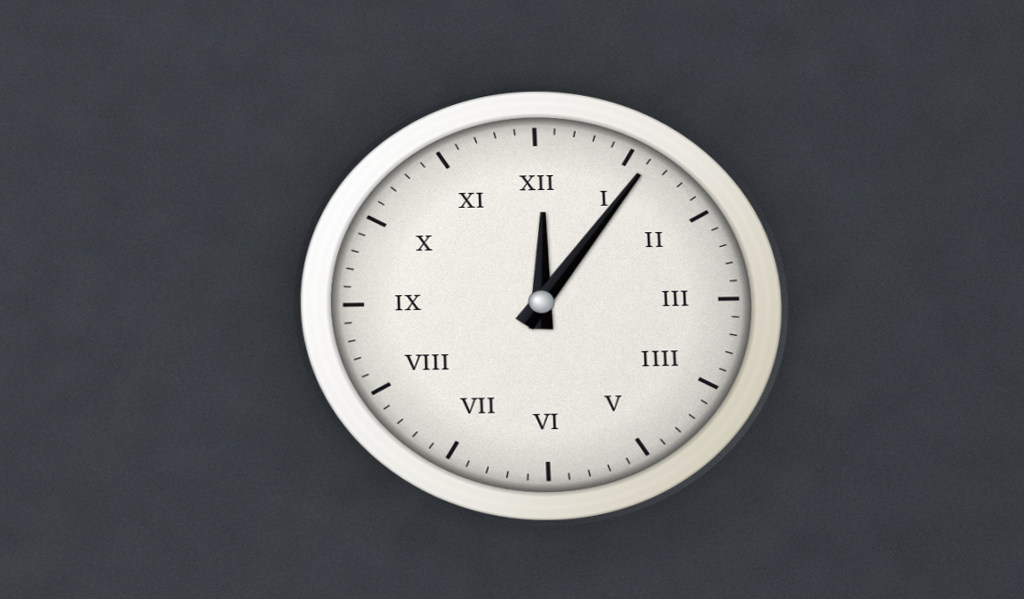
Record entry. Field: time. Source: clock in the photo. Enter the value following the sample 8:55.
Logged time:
12:06
